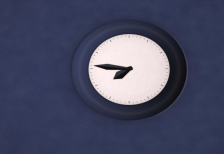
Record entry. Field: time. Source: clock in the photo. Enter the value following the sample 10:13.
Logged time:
7:46
